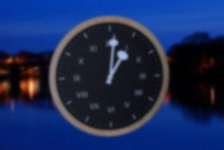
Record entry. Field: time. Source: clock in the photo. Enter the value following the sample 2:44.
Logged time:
1:01
